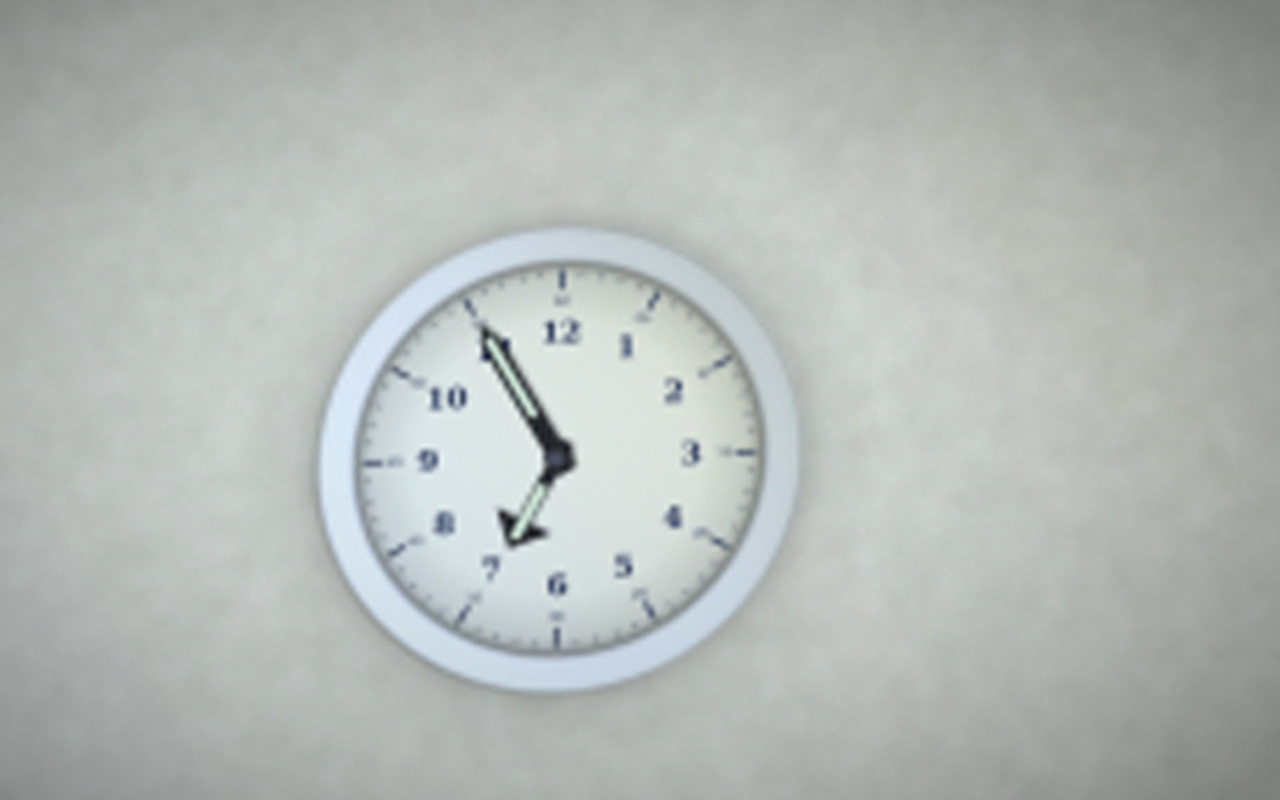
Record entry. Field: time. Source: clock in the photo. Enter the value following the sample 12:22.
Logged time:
6:55
